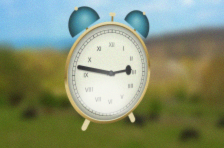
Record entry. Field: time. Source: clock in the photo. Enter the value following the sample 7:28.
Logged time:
2:47
